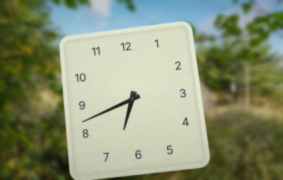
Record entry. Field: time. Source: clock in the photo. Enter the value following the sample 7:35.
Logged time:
6:42
